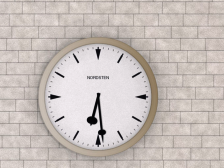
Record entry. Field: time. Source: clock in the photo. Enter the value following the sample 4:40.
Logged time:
6:29
